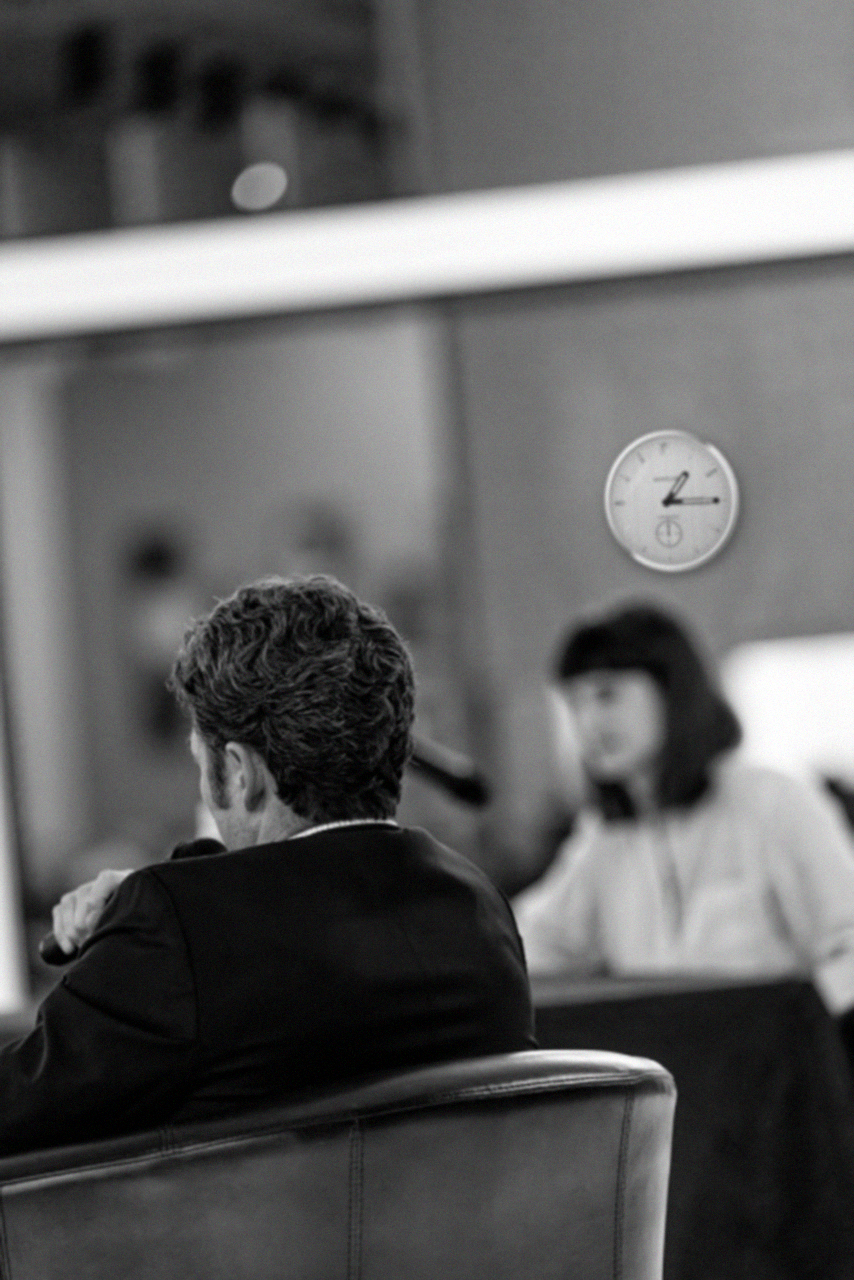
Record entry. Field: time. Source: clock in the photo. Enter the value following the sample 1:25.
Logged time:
1:15
